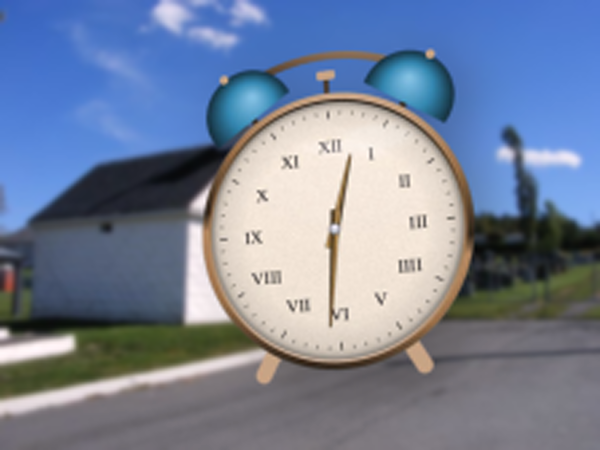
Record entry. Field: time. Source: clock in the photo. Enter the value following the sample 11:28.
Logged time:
12:31
